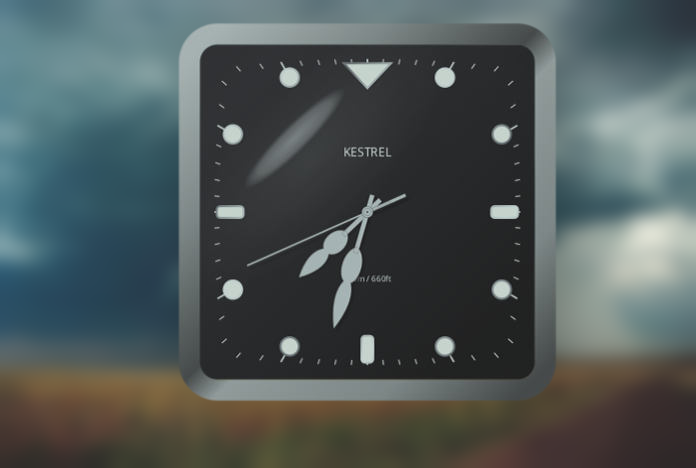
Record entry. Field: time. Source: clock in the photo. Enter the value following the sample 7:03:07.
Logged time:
7:32:41
